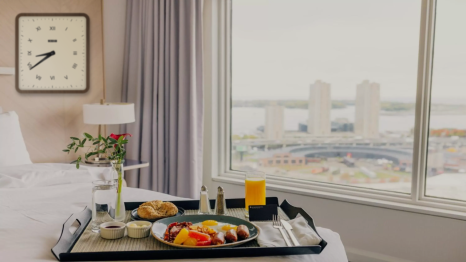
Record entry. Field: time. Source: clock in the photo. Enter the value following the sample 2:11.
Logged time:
8:39
